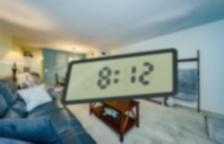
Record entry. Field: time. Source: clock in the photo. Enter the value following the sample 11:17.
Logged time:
8:12
